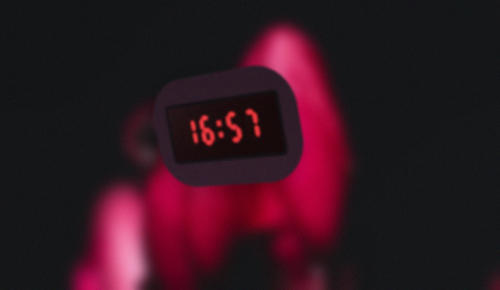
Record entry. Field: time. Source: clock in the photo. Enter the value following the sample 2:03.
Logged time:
16:57
